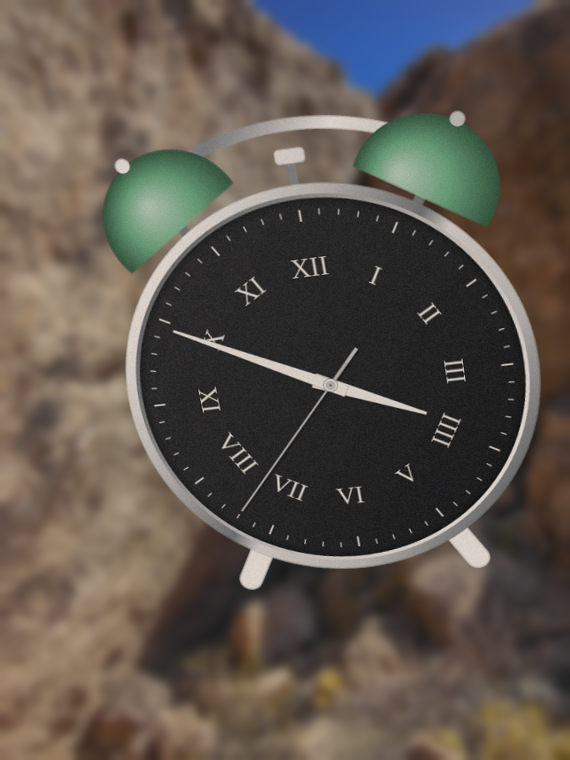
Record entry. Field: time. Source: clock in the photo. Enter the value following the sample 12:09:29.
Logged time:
3:49:37
